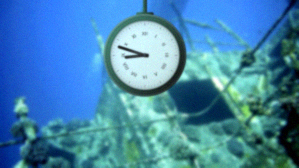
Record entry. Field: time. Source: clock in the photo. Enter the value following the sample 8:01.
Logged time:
8:48
